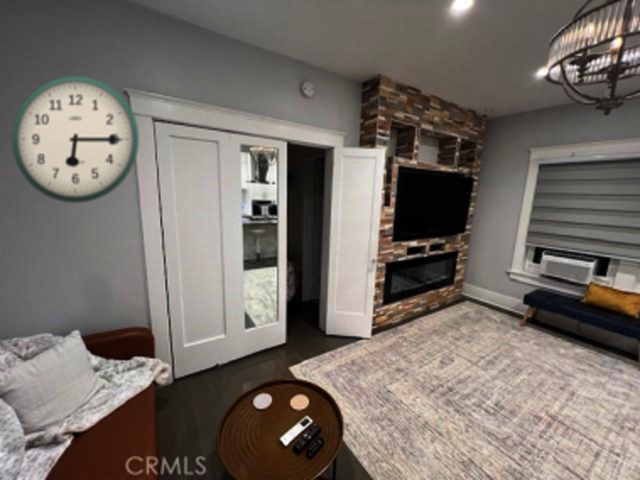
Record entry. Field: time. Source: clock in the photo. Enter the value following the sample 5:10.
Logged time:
6:15
